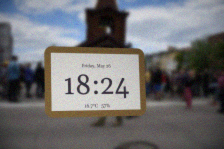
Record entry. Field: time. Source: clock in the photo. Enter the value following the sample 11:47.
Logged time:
18:24
